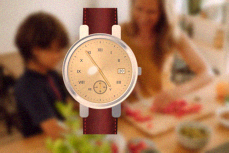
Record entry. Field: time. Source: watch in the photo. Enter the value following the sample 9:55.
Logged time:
4:54
